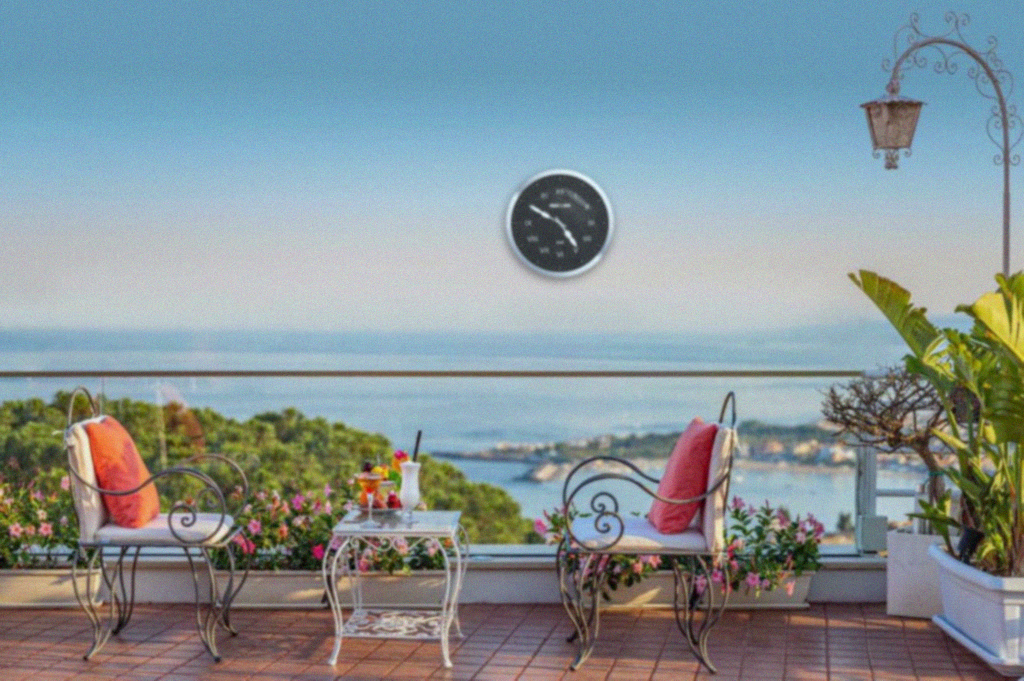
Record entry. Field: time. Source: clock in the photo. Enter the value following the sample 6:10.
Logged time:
4:50
